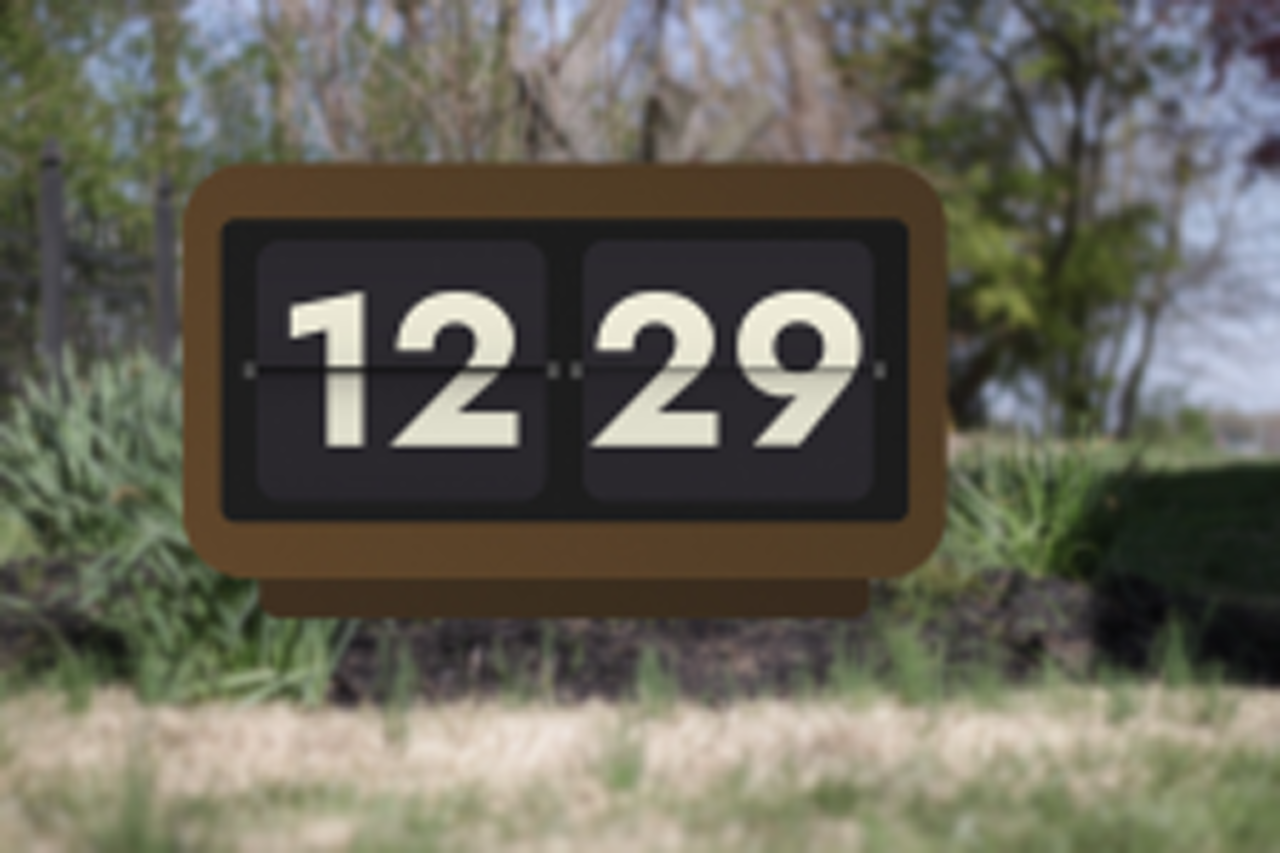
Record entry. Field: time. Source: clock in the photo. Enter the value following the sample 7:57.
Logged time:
12:29
